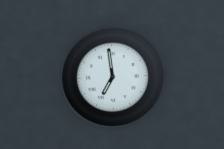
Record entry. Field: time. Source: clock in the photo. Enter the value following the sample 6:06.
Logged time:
6:59
